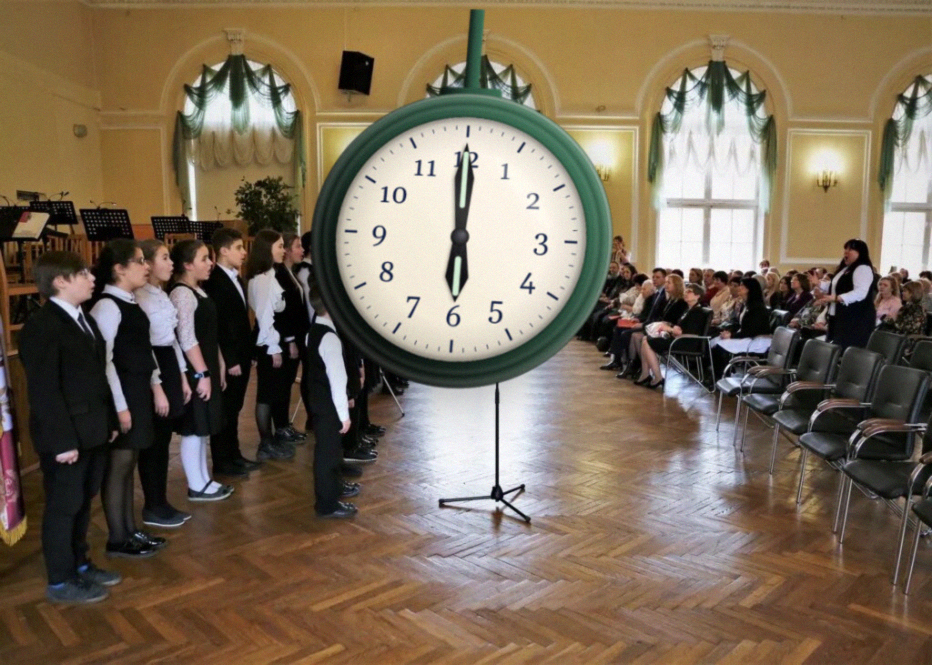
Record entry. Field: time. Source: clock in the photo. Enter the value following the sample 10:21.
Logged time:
6:00
